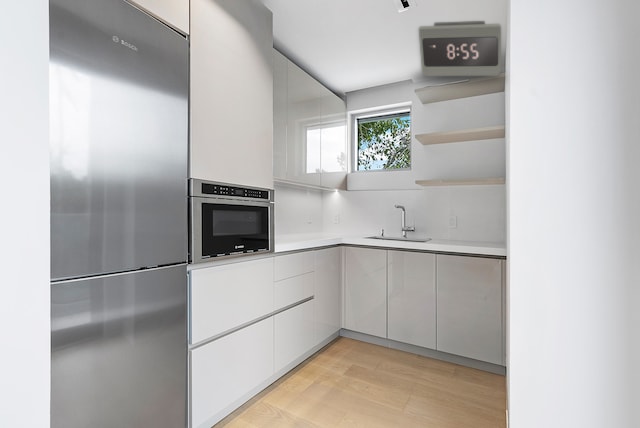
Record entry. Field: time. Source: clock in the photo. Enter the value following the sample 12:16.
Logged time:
8:55
